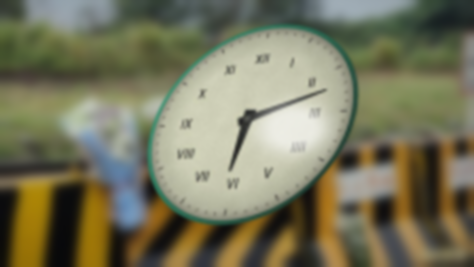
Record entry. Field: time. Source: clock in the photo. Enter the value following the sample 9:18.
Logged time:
6:12
